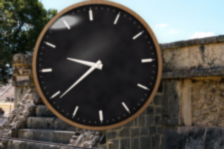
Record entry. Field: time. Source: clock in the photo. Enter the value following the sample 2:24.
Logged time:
9:39
